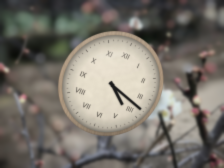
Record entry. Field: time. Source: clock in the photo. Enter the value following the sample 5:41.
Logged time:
4:18
